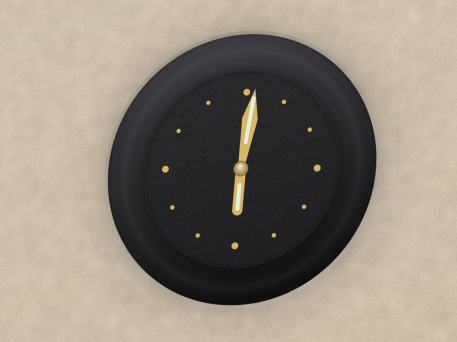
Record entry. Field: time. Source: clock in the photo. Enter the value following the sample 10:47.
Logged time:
6:01
